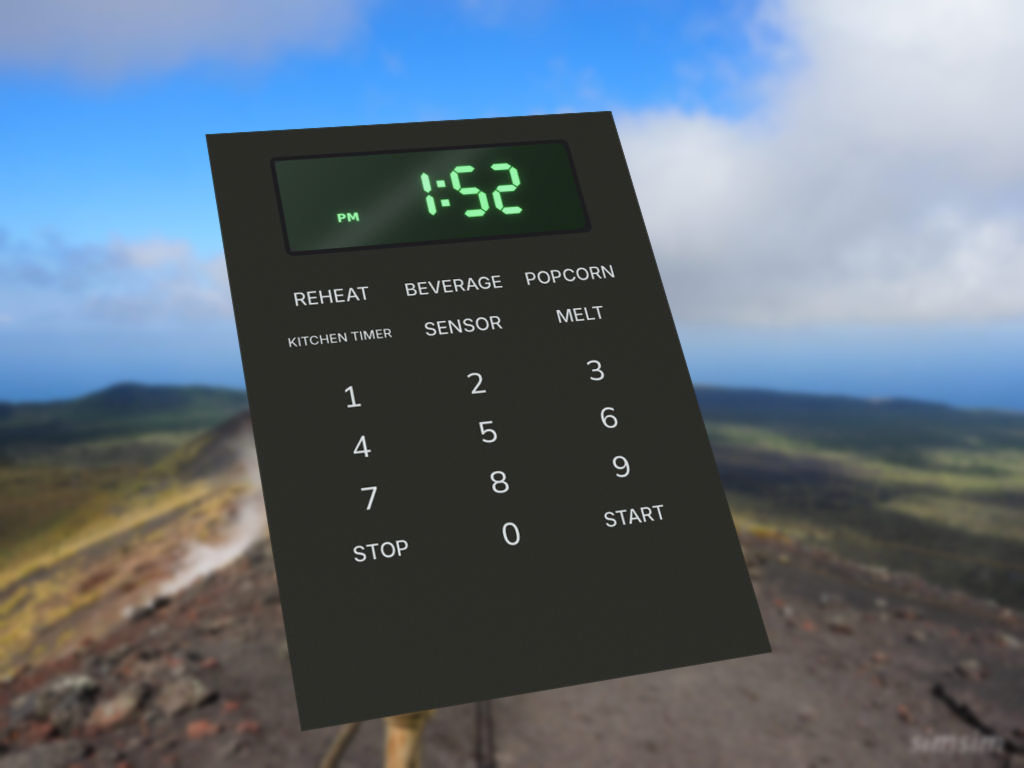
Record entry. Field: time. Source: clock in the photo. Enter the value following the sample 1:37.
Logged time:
1:52
